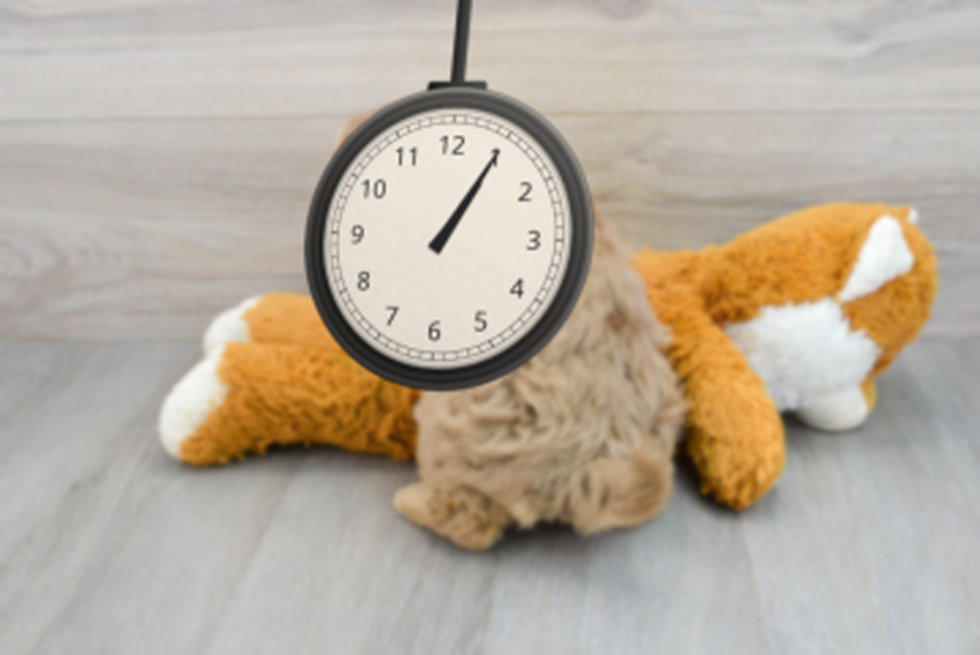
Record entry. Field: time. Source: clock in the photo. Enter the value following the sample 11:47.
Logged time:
1:05
